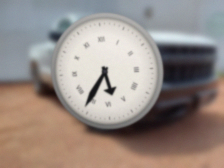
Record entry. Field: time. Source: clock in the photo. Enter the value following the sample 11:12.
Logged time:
5:36
